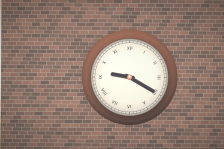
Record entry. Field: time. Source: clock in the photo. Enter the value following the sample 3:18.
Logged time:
9:20
